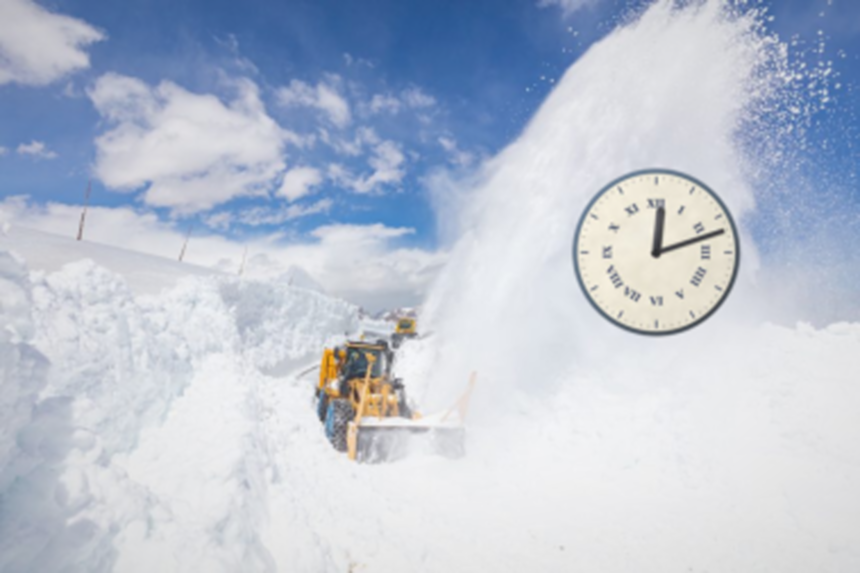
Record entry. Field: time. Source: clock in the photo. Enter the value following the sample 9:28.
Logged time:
12:12
